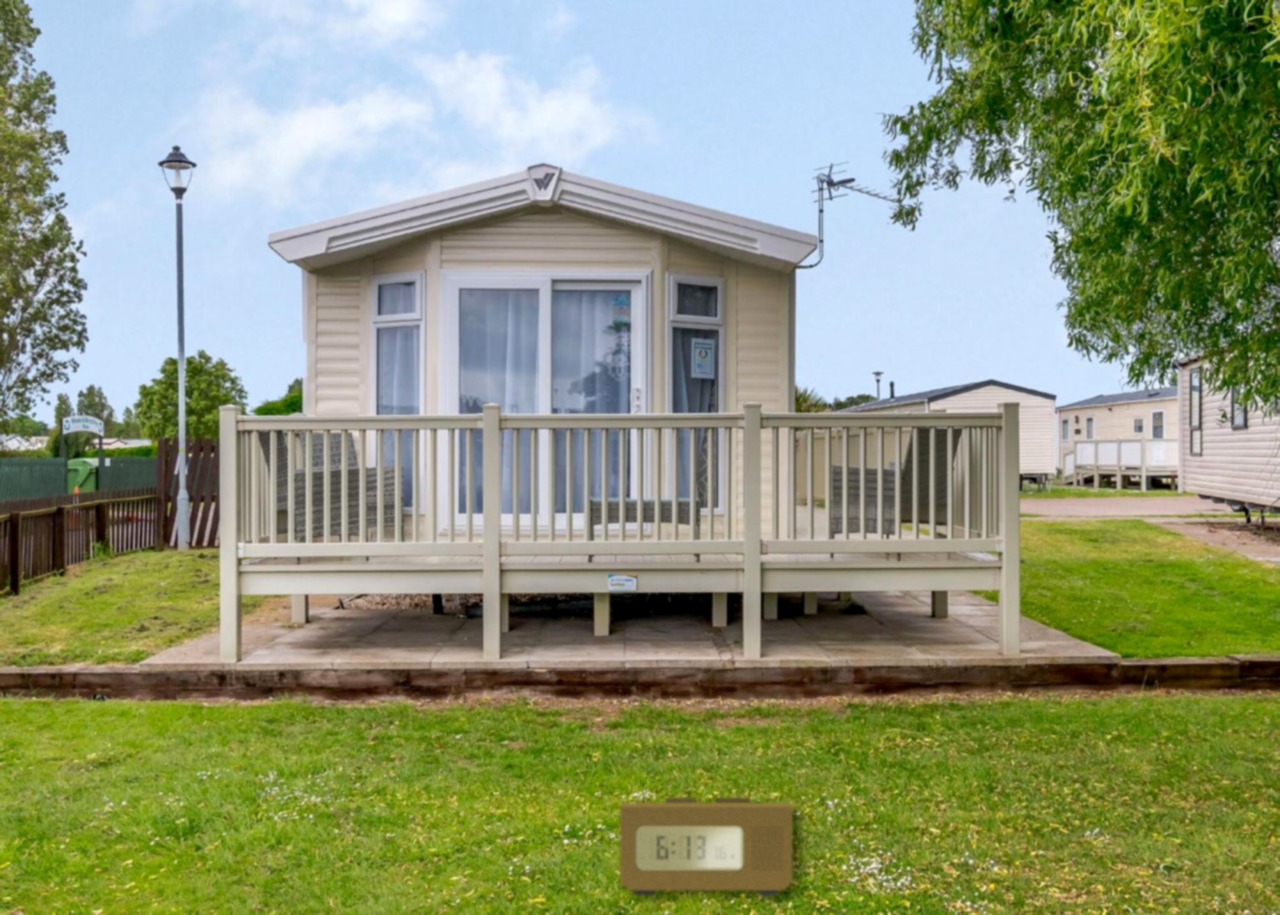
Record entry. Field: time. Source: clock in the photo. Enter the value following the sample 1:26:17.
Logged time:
6:13:16
